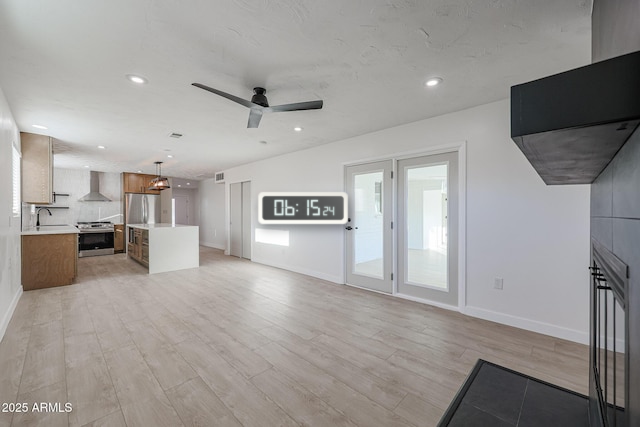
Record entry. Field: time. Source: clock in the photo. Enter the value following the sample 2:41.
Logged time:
6:15
